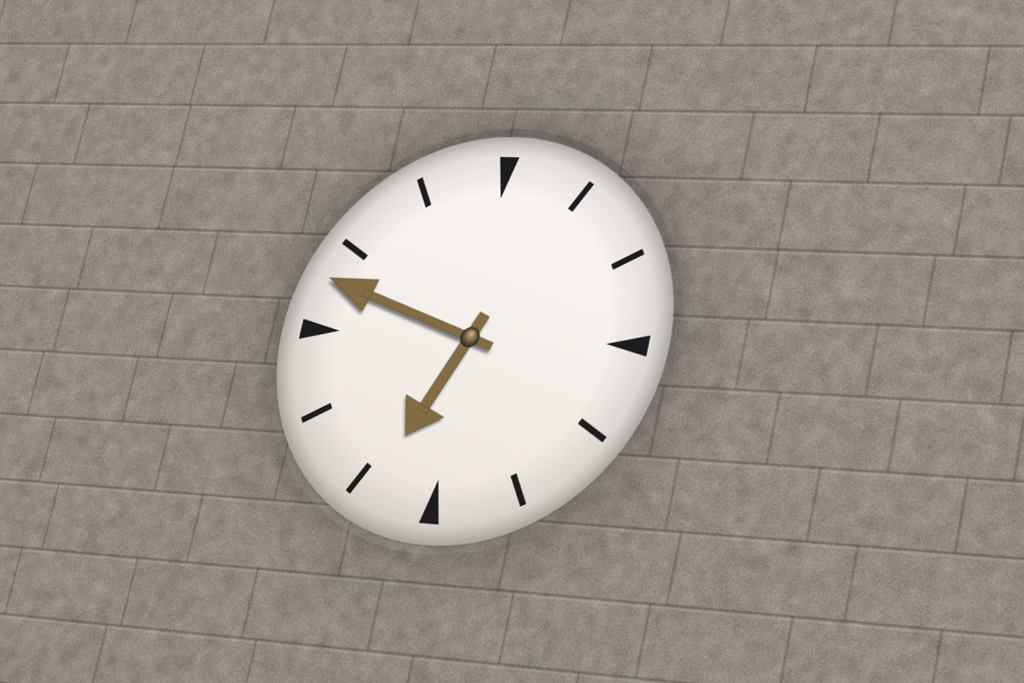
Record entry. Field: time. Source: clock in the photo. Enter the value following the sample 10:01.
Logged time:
6:48
